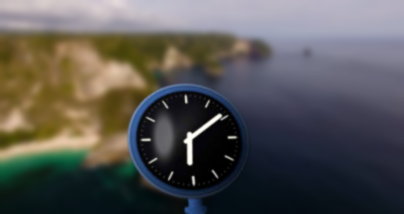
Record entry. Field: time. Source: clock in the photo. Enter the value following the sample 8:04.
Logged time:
6:09
